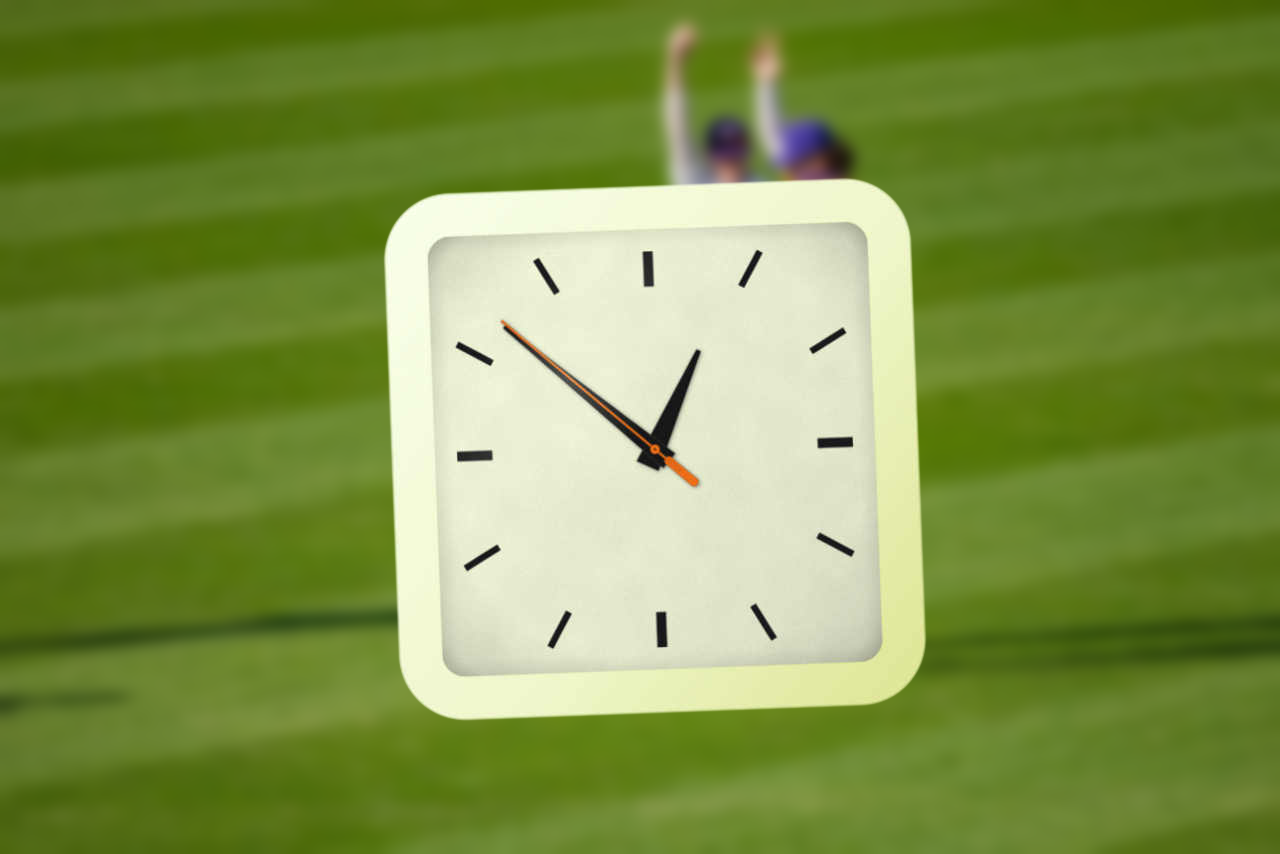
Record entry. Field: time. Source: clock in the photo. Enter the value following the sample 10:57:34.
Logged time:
12:51:52
